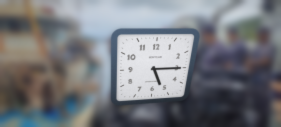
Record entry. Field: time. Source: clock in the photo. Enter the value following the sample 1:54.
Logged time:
5:15
